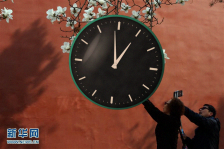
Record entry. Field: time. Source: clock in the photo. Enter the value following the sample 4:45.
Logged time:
12:59
